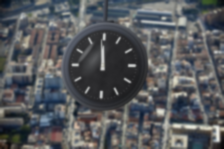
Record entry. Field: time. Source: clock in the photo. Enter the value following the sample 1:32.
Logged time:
11:59
